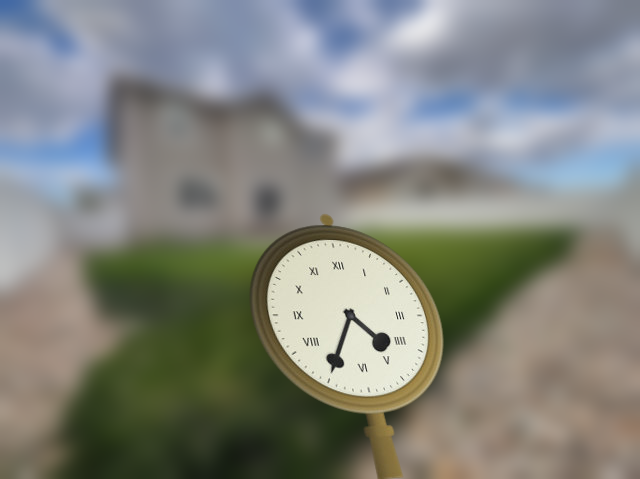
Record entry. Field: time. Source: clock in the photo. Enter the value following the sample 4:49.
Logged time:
4:35
